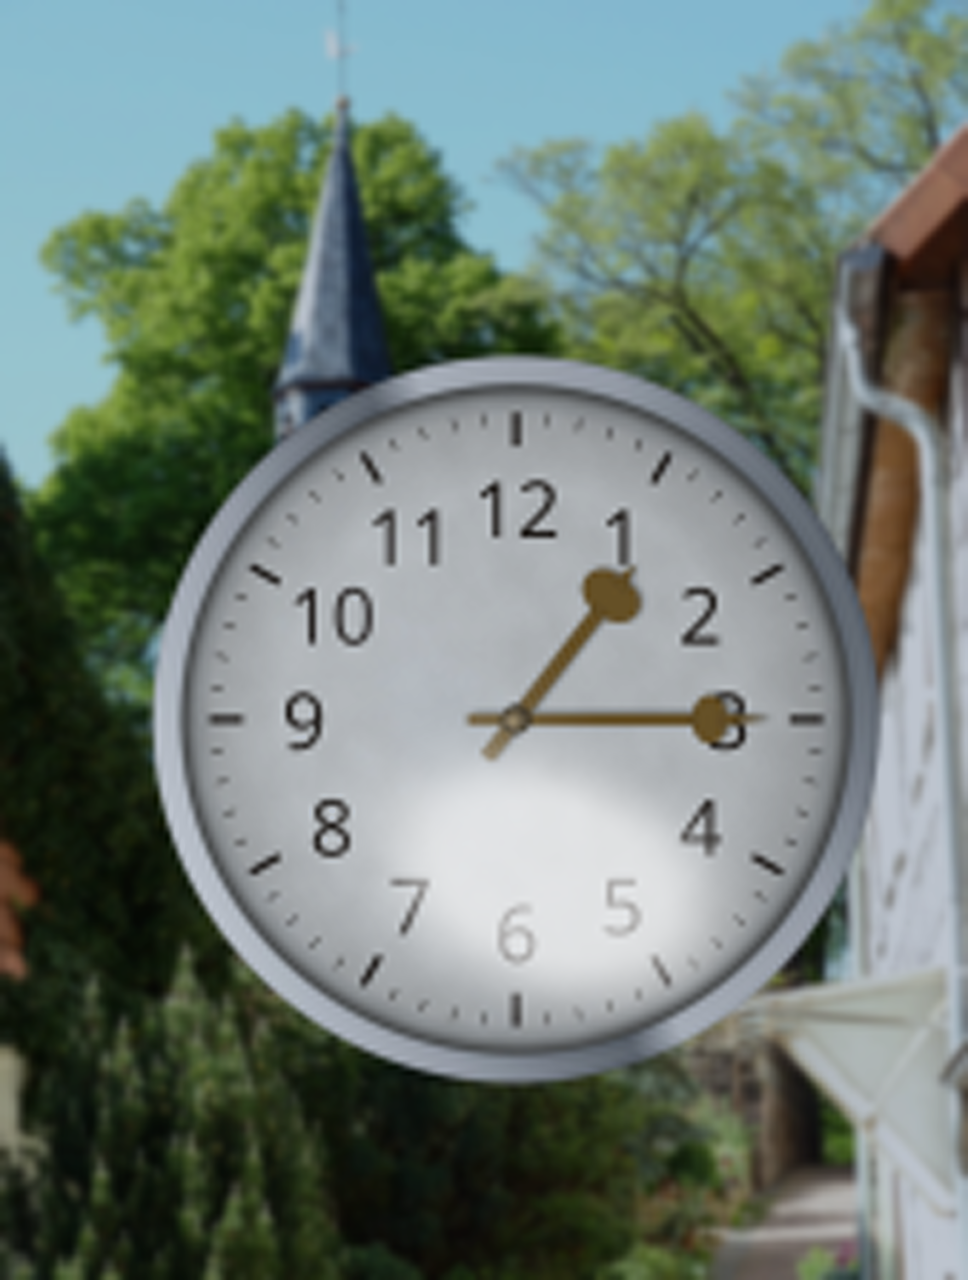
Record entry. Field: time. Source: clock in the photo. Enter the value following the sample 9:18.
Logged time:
1:15
